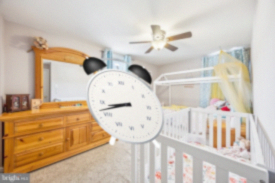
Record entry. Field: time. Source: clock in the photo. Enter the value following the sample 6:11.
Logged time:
8:42
